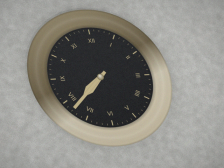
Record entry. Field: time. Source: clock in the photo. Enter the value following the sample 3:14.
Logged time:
7:38
